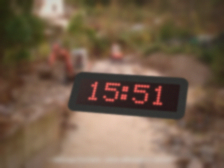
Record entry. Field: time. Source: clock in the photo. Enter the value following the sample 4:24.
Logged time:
15:51
